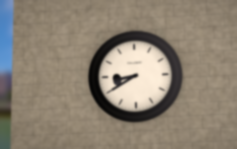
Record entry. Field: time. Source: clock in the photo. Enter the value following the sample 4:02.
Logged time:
8:40
